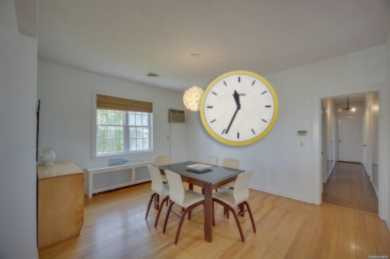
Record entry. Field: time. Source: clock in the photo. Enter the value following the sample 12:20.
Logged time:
11:34
